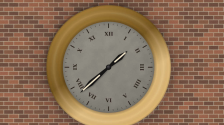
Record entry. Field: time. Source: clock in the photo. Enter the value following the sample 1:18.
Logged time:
1:38
